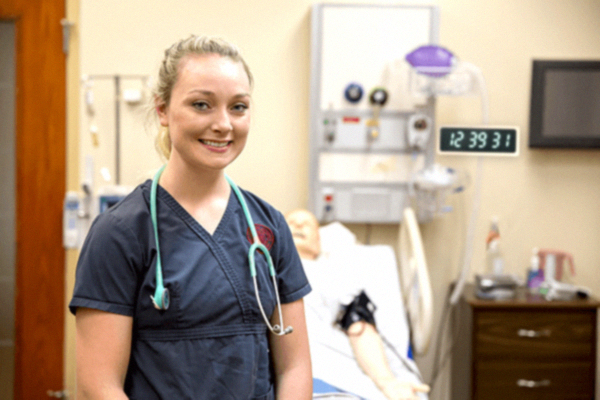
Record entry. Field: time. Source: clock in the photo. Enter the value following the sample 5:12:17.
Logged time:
12:39:31
